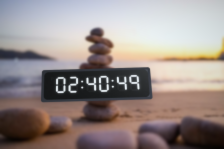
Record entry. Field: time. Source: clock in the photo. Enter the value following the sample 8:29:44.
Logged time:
2:40:49
